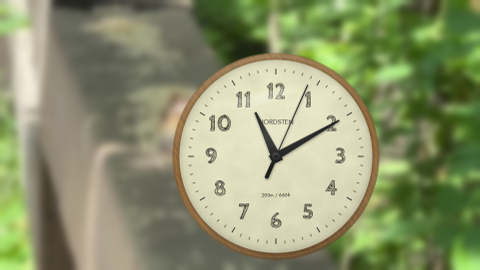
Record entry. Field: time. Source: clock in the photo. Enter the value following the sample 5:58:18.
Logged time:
11:10:04
